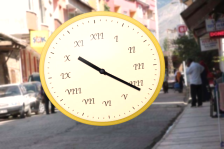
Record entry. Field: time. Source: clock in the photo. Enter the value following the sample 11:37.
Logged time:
10:21
